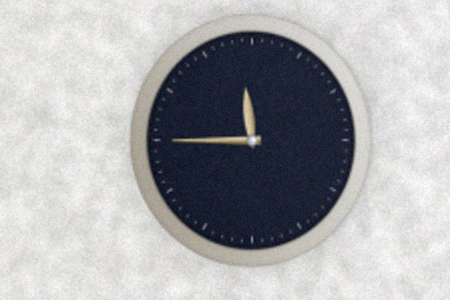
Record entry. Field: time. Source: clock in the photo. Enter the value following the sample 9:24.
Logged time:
11:45
